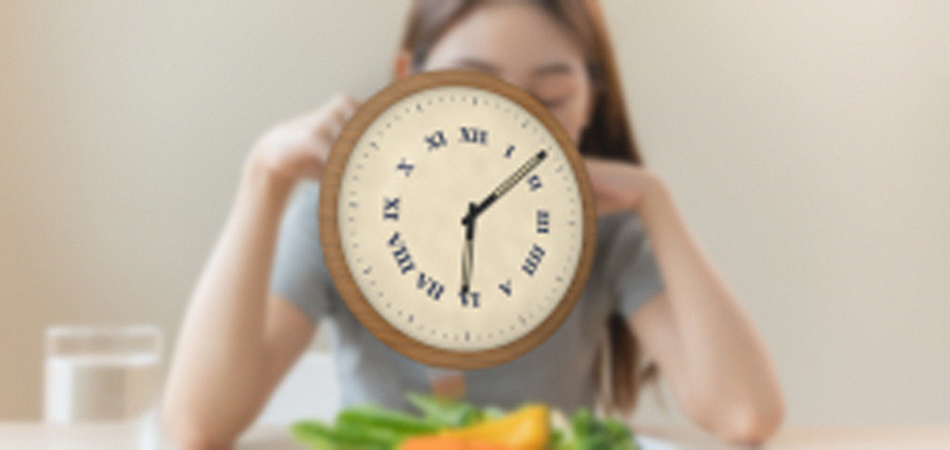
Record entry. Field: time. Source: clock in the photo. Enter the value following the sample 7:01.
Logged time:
6:08
